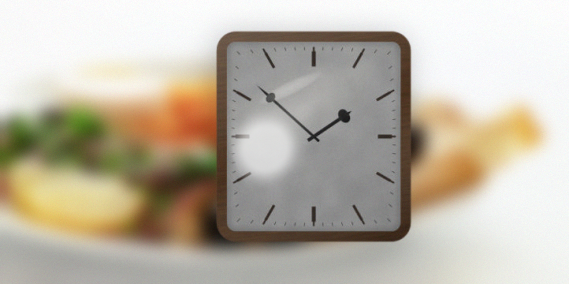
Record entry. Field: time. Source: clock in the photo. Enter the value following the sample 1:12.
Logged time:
1:52
